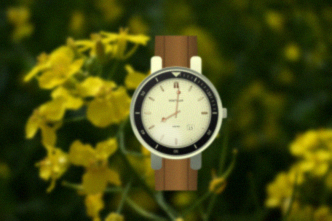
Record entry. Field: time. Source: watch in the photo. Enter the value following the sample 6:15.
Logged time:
8:01
